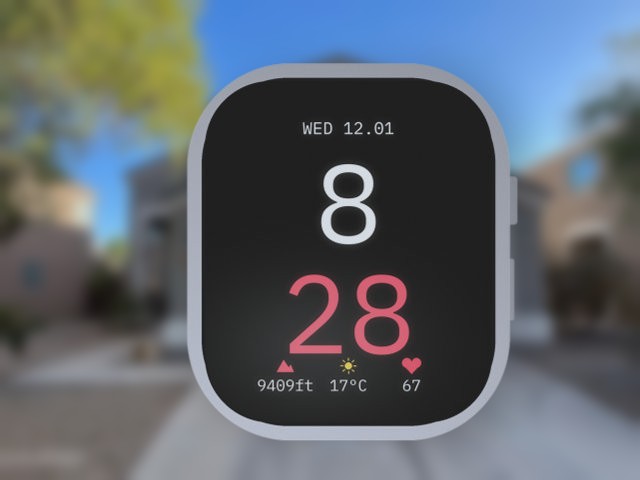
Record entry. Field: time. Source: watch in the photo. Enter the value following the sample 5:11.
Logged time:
8:28
